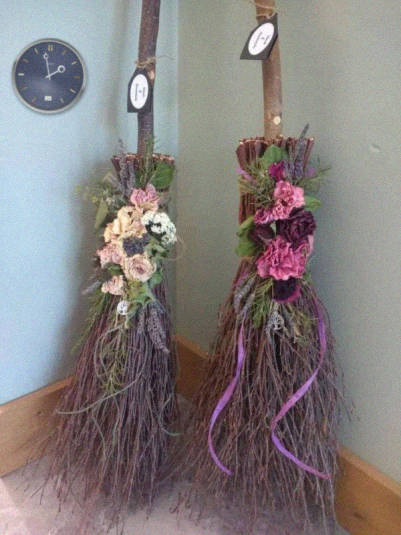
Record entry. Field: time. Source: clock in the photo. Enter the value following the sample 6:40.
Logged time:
1:58
